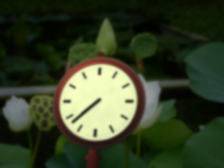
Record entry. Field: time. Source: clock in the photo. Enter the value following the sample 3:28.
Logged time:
7:38
